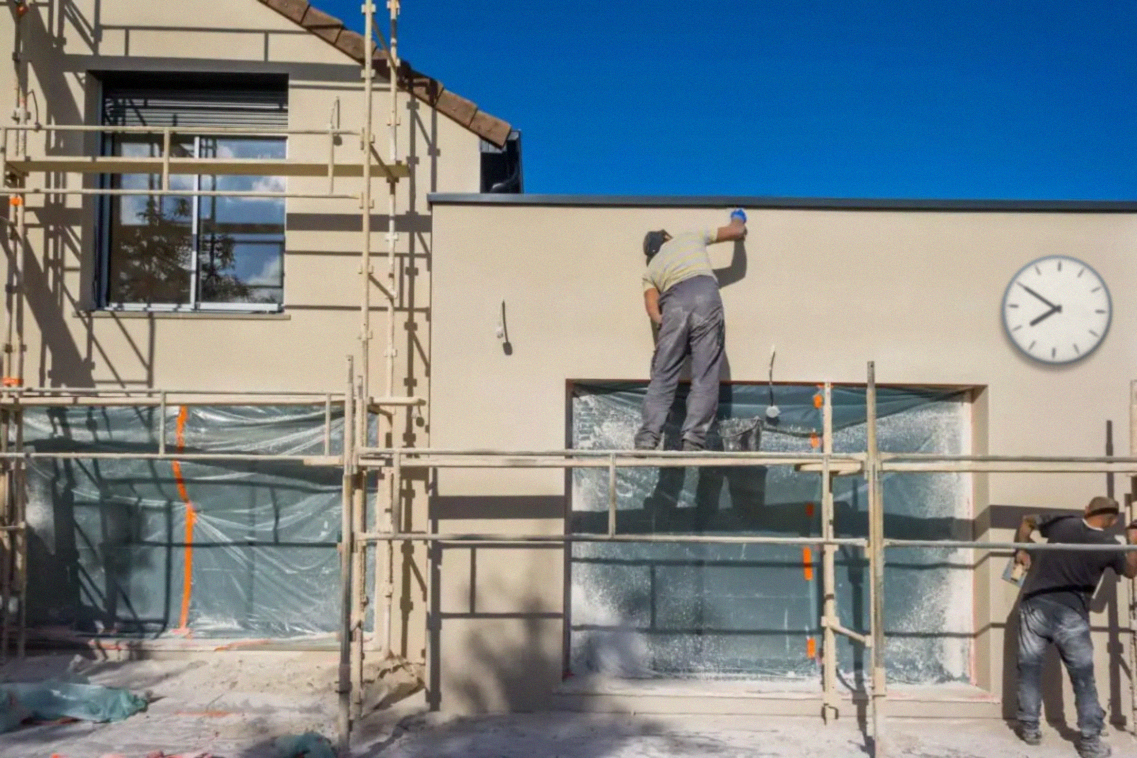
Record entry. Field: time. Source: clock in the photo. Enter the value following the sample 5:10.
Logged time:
7:50
